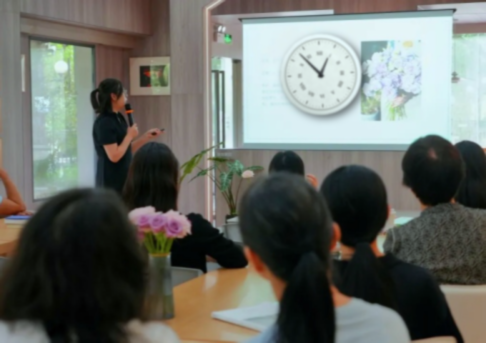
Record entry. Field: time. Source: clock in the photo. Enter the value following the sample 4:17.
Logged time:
12:53
